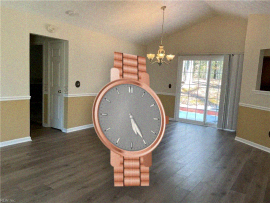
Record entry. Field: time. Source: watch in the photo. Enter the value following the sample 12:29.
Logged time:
5:25
